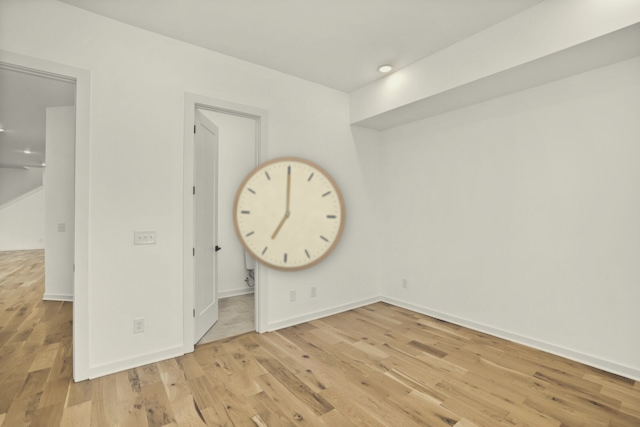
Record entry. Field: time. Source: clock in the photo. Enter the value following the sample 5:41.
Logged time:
7:00
